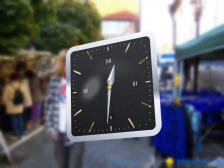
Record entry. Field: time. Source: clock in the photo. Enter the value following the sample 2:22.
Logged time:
12:31
